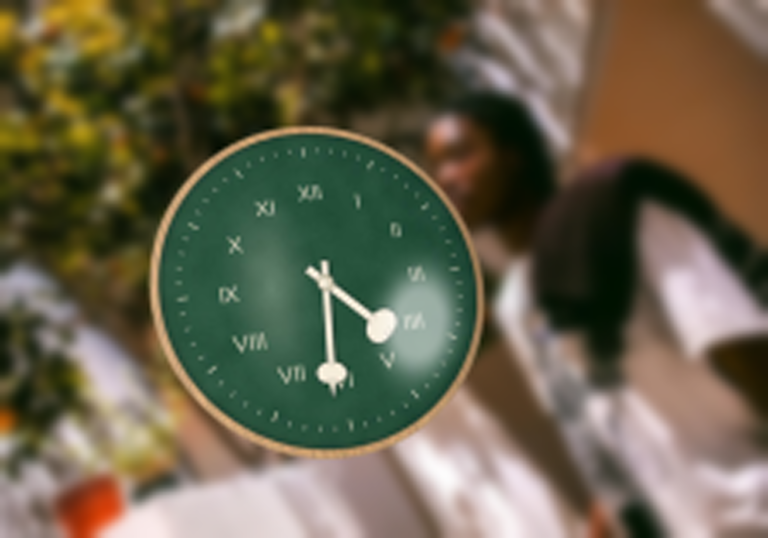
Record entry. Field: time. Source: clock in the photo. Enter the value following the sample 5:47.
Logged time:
4:31
